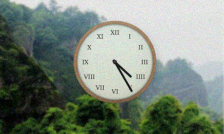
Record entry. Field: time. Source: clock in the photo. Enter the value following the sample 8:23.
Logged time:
4:25
